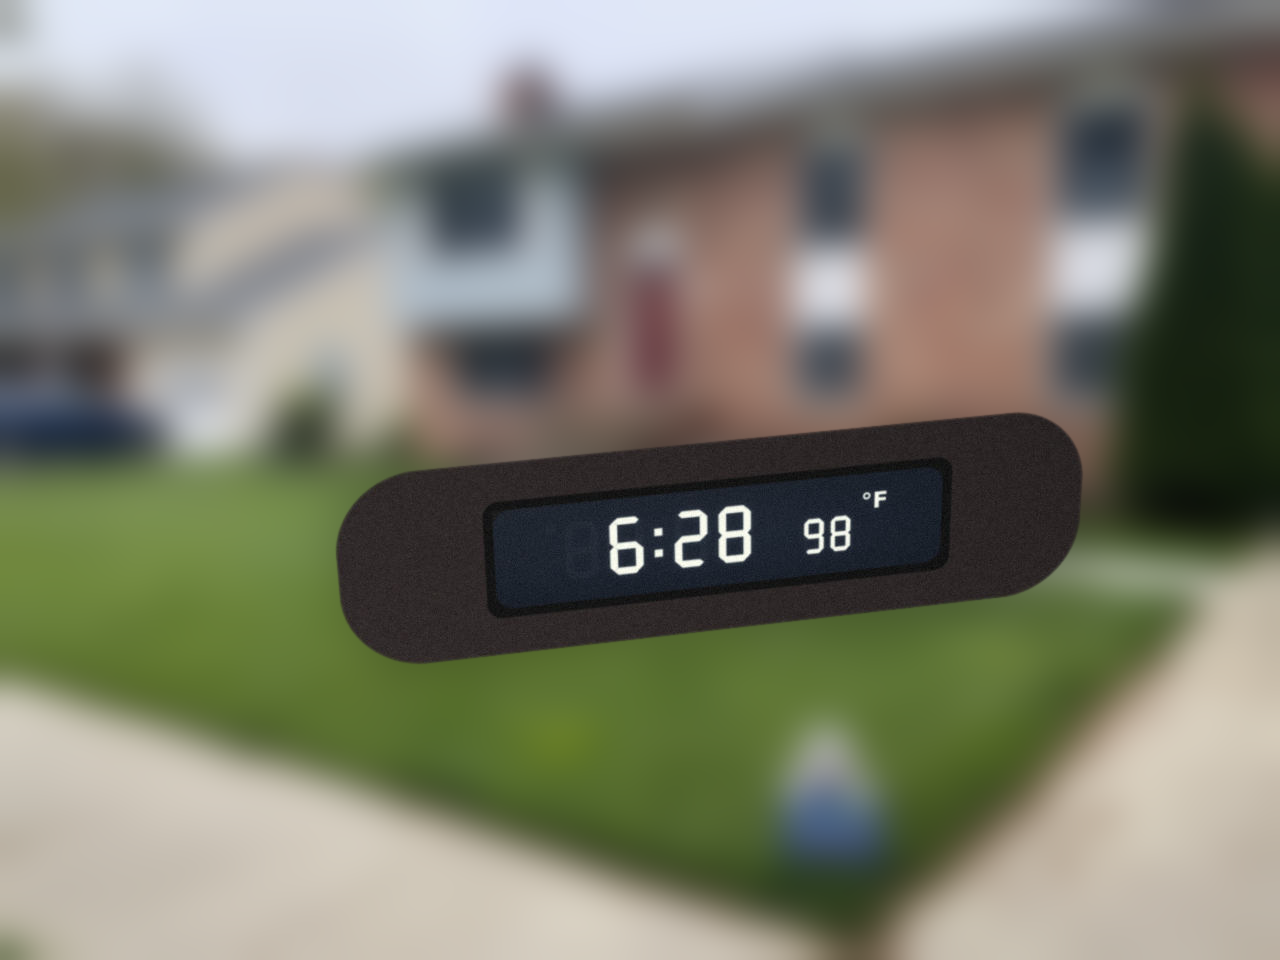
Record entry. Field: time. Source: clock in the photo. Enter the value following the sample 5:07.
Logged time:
6:28
